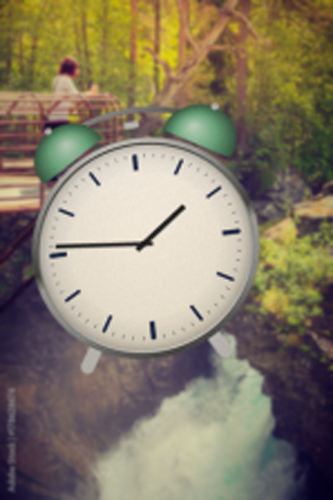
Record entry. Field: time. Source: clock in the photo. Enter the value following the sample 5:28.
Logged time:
1:46
